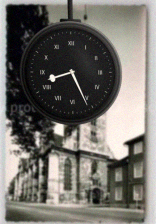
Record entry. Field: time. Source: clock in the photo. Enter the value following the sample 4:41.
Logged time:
8:26
